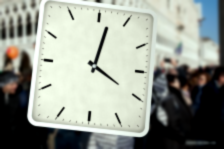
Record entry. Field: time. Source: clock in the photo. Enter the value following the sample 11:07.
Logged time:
4:02
